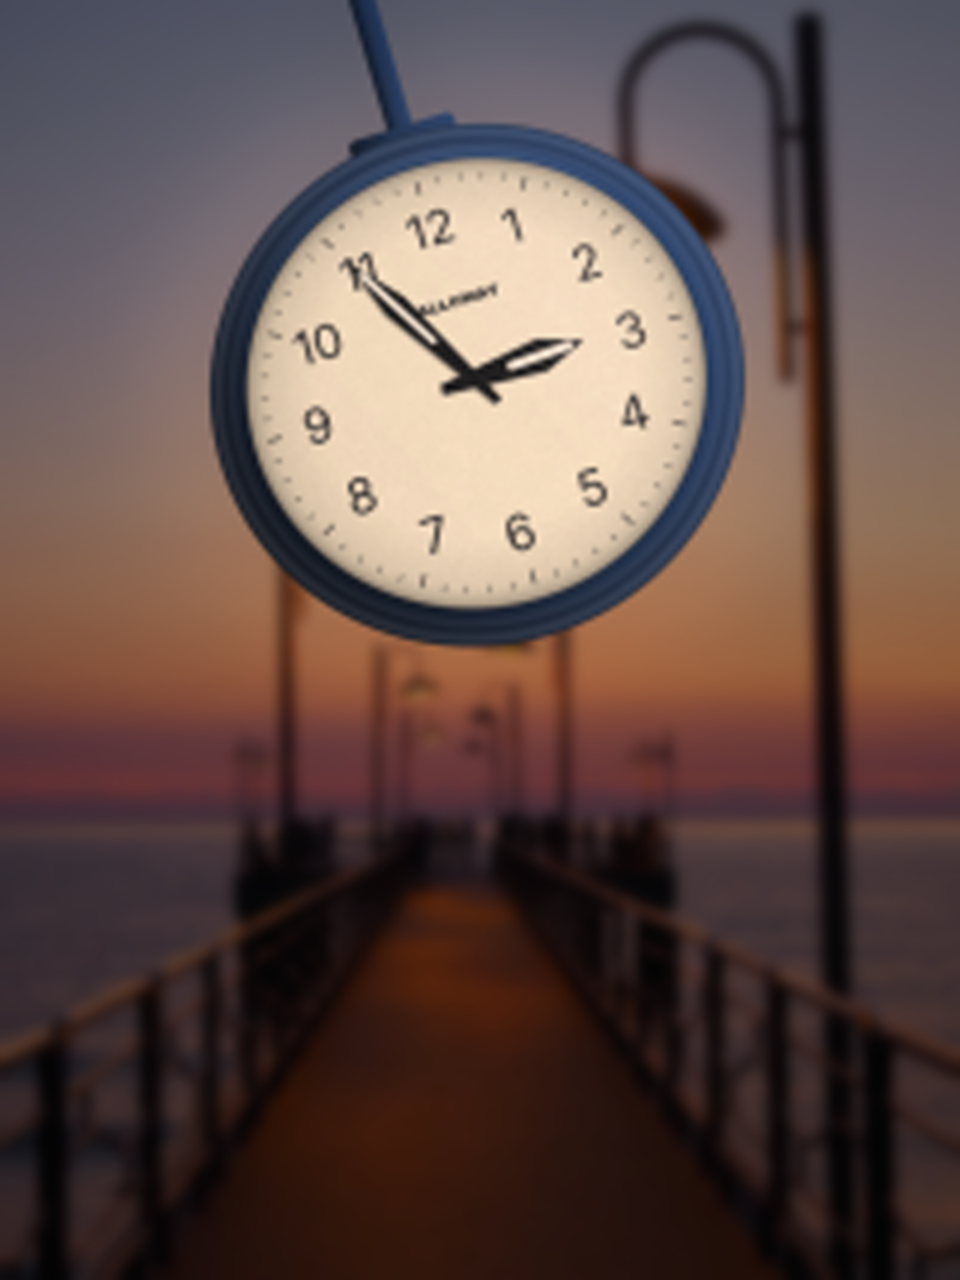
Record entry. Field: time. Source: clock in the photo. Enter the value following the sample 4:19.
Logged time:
2:55
